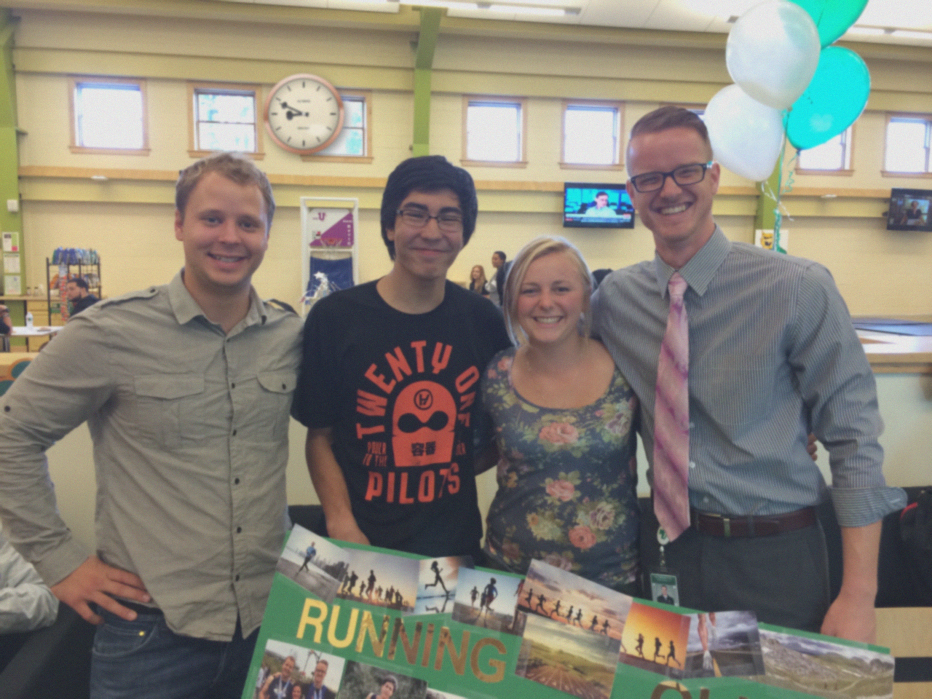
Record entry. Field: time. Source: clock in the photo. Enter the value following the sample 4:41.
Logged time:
8:49
